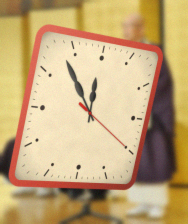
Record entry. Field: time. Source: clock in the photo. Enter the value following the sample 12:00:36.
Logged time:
11:53:20
